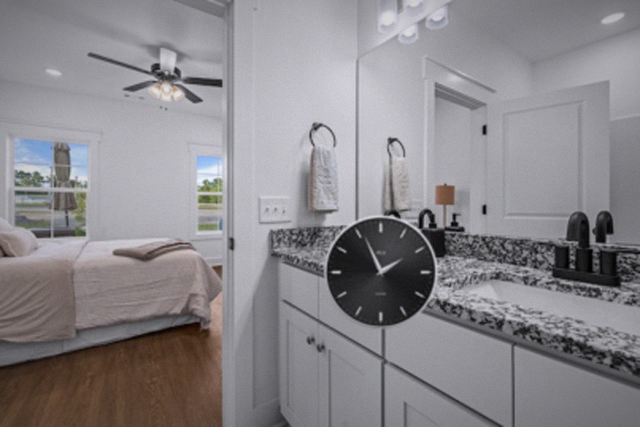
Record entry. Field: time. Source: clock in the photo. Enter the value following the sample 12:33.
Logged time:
1:56
